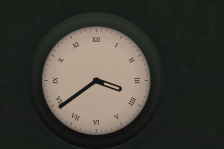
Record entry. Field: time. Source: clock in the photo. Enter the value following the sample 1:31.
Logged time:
3:39
